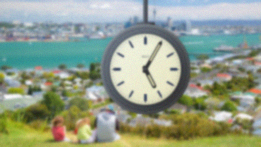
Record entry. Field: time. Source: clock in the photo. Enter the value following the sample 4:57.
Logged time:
5:05
